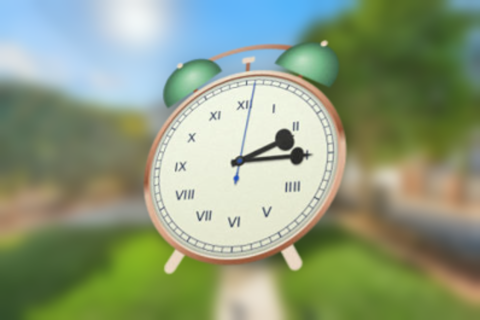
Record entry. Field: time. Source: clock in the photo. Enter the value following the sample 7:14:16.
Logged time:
2:15:01
